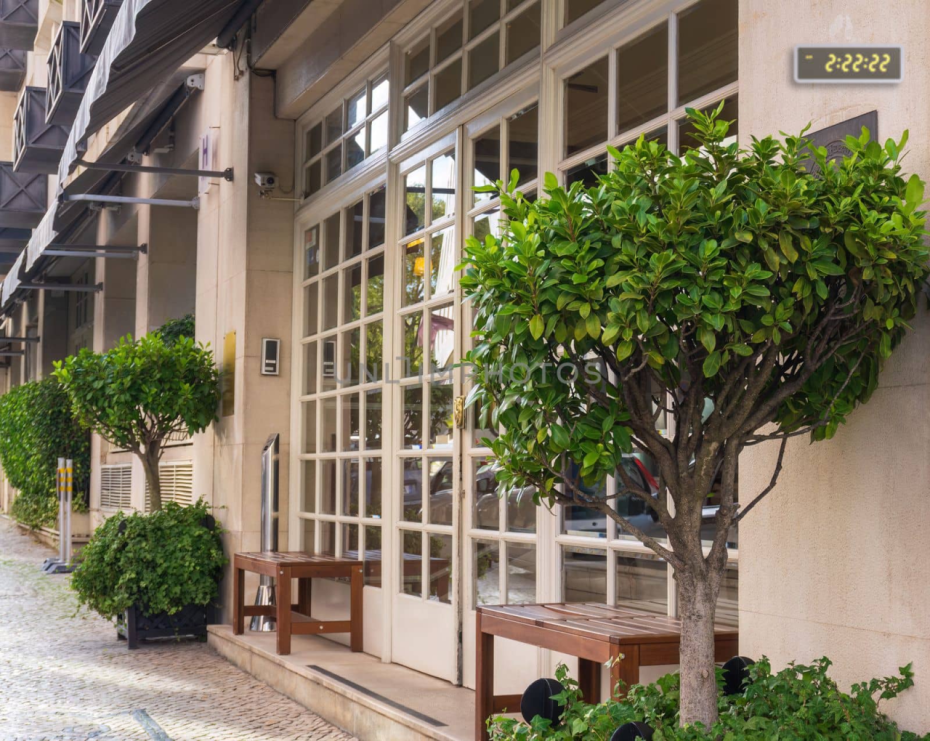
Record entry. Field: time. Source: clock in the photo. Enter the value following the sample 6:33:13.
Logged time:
2:22:22
